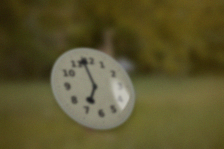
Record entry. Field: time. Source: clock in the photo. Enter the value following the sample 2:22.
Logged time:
6:58
